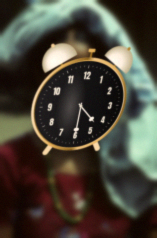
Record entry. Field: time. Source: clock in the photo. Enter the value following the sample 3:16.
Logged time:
4:30
